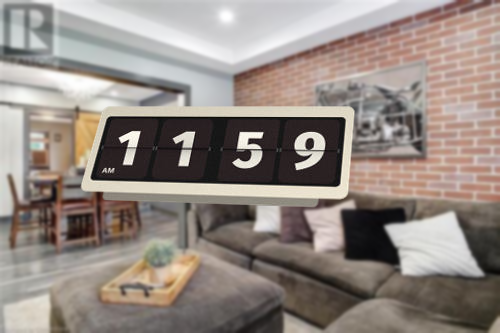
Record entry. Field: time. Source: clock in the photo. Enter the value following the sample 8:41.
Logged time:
11:59
